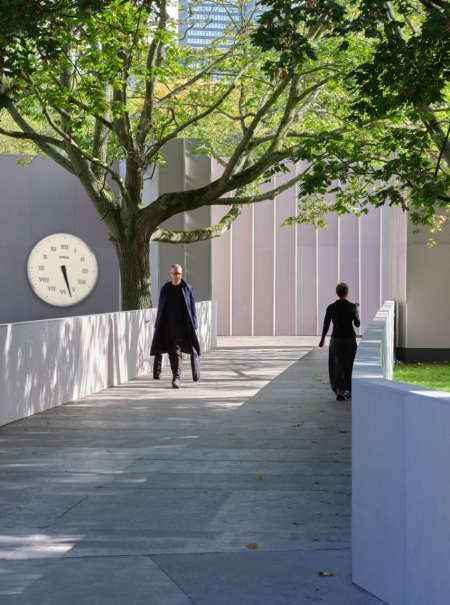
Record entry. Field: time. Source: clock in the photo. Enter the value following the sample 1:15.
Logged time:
5:27
